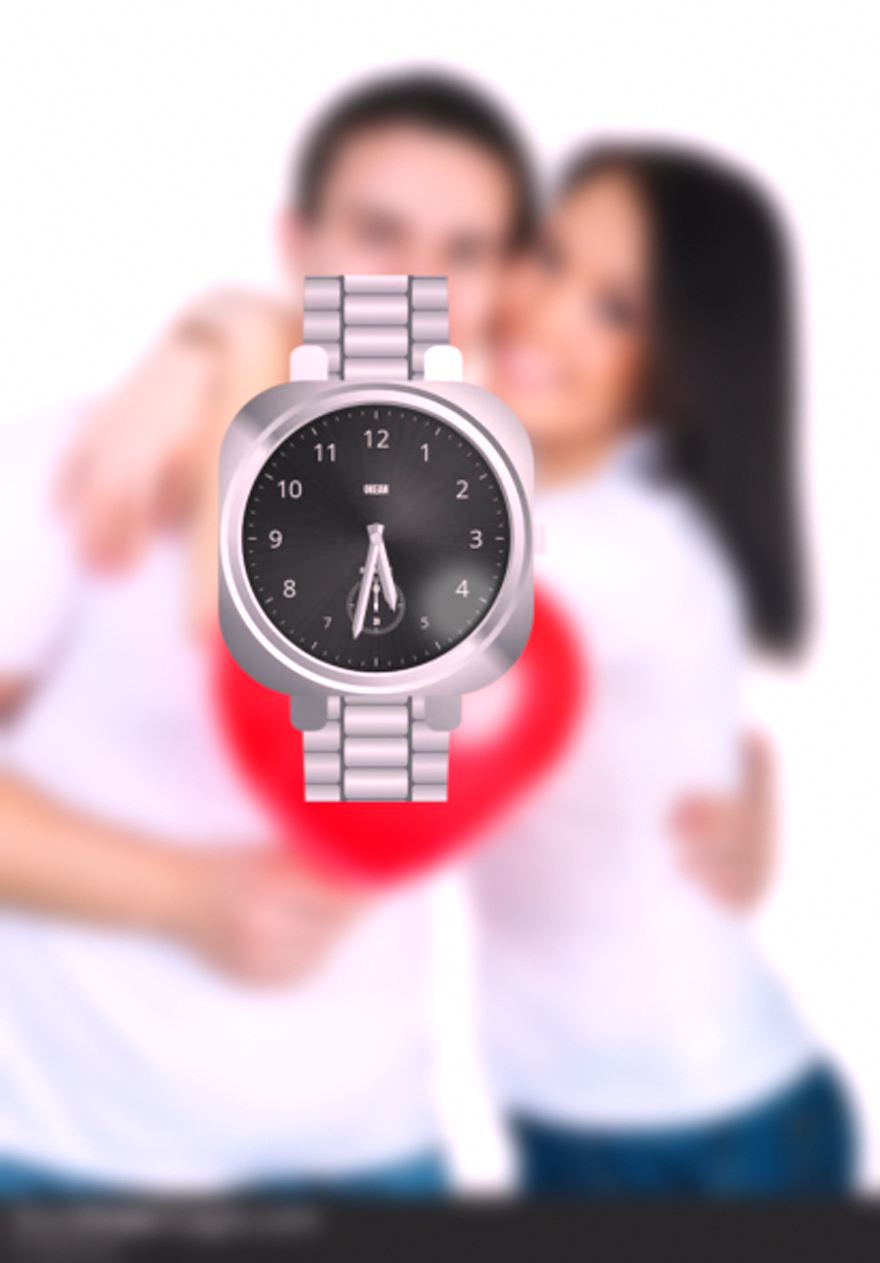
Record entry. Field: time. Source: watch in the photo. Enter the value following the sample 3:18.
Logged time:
5:32
